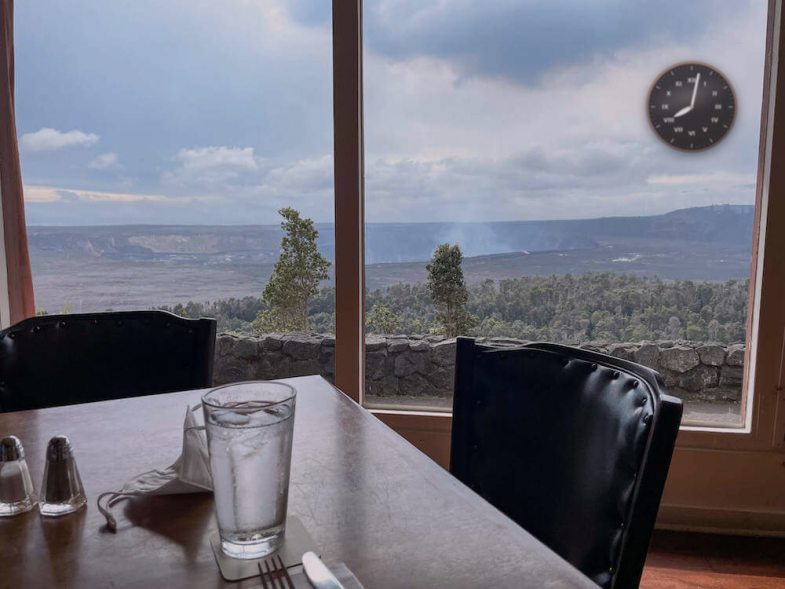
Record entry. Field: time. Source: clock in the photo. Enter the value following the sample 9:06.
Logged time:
8:02
